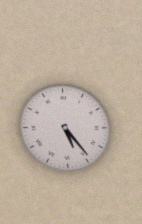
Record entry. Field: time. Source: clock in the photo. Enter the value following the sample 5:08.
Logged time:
5:24
